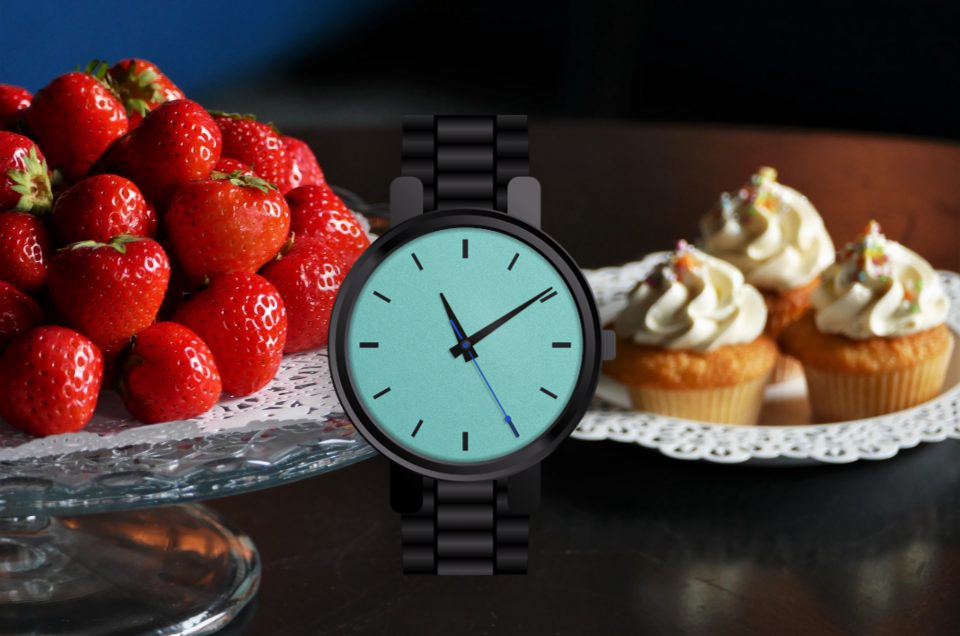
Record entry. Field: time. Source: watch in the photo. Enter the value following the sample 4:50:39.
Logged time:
11:09:25
